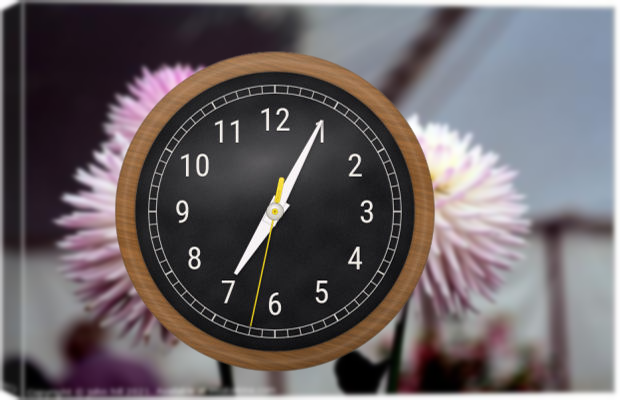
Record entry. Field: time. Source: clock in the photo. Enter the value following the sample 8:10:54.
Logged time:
7:04:32
